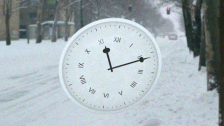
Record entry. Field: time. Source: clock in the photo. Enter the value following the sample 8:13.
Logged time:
11:11
